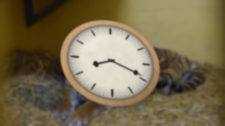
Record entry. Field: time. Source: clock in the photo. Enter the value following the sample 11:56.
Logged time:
8:19
